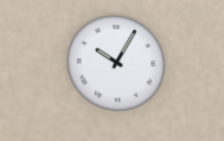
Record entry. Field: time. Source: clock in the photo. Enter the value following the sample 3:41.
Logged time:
10:05
